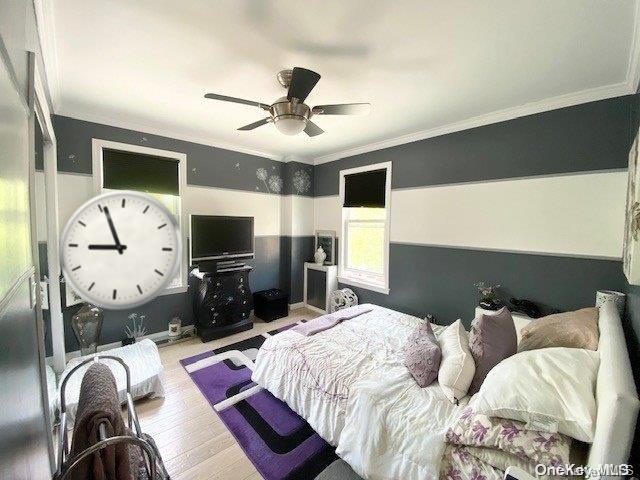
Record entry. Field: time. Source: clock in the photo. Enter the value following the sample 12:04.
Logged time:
8:56
